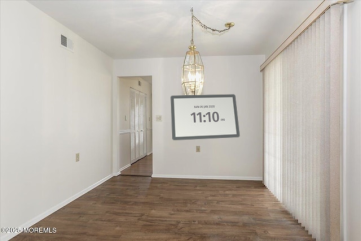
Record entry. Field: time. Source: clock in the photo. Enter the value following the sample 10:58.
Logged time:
11:10
